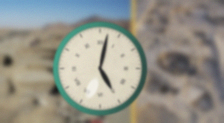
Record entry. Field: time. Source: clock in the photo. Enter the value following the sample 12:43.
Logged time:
5:02
